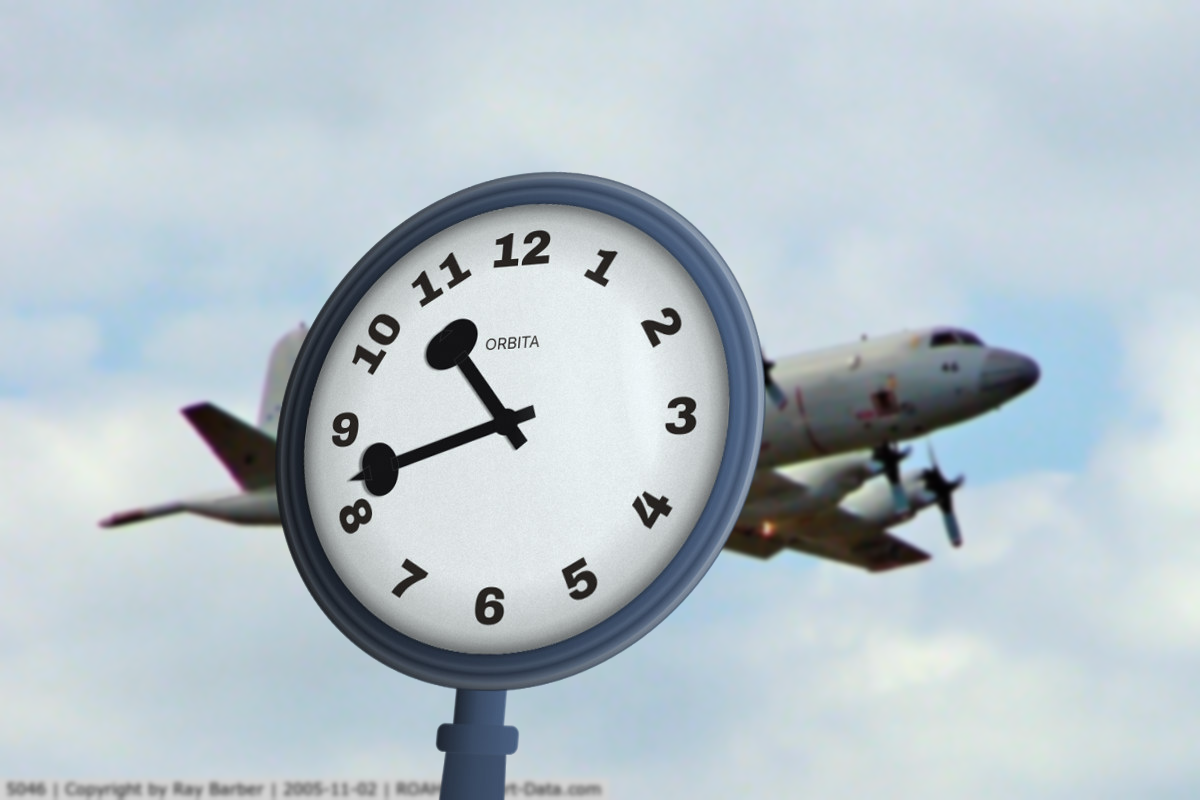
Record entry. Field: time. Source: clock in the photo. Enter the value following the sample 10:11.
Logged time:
10:42
